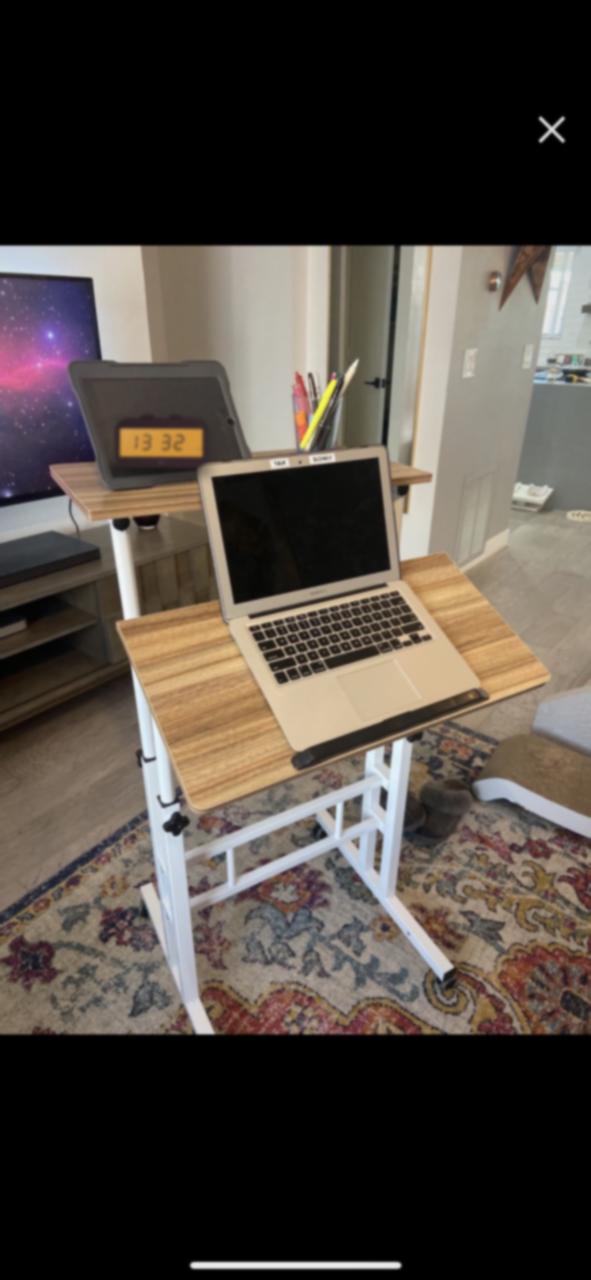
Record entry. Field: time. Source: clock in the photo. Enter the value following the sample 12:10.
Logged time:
13:32
